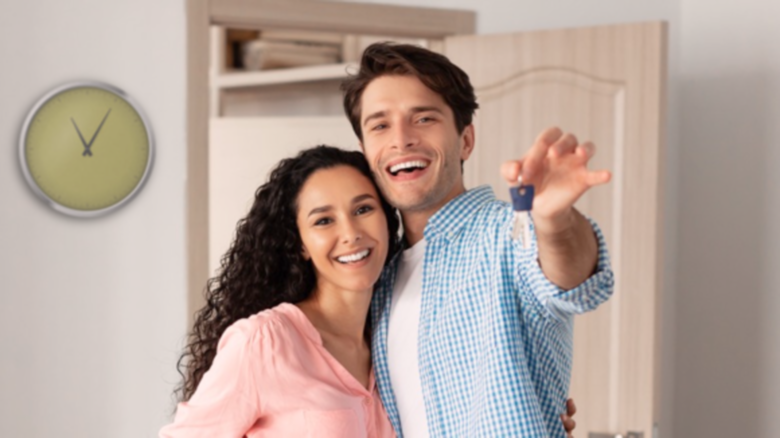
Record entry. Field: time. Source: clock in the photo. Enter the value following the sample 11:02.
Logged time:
11:05
